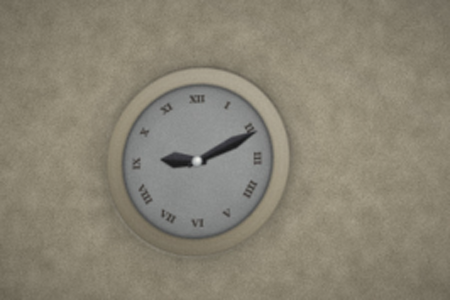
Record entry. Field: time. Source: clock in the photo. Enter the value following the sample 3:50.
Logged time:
9:11
